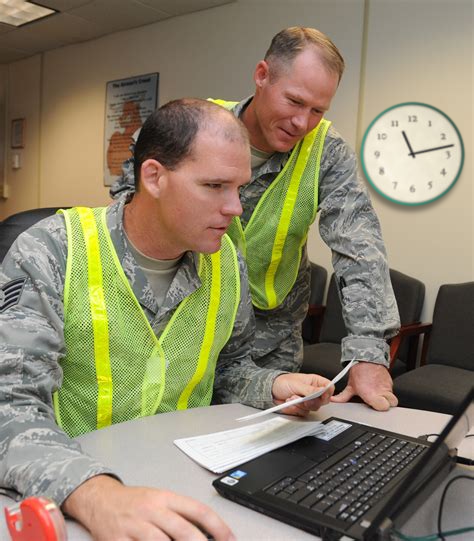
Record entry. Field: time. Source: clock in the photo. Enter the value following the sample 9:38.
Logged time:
11:13
